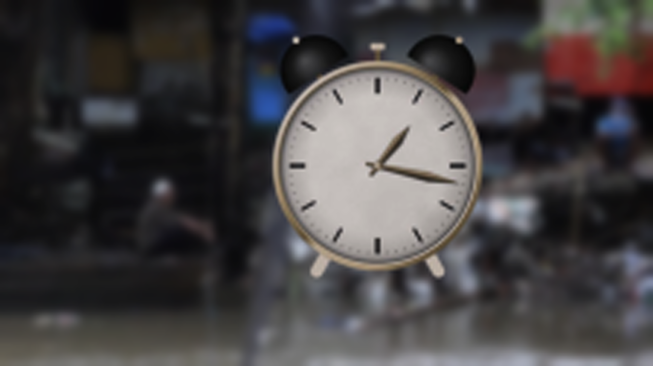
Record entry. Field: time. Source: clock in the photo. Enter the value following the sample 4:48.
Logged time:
1:17
